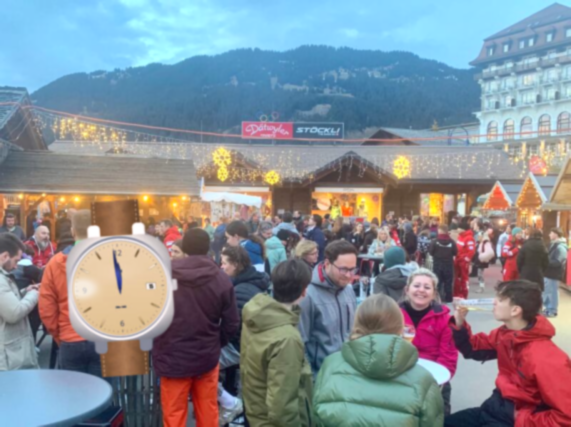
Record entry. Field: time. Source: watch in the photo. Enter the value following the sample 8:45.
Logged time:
11:59
